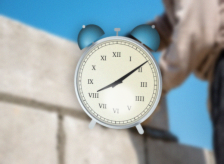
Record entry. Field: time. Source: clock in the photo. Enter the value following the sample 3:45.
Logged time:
8:09
